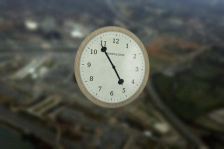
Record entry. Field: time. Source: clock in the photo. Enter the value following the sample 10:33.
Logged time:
4:54
